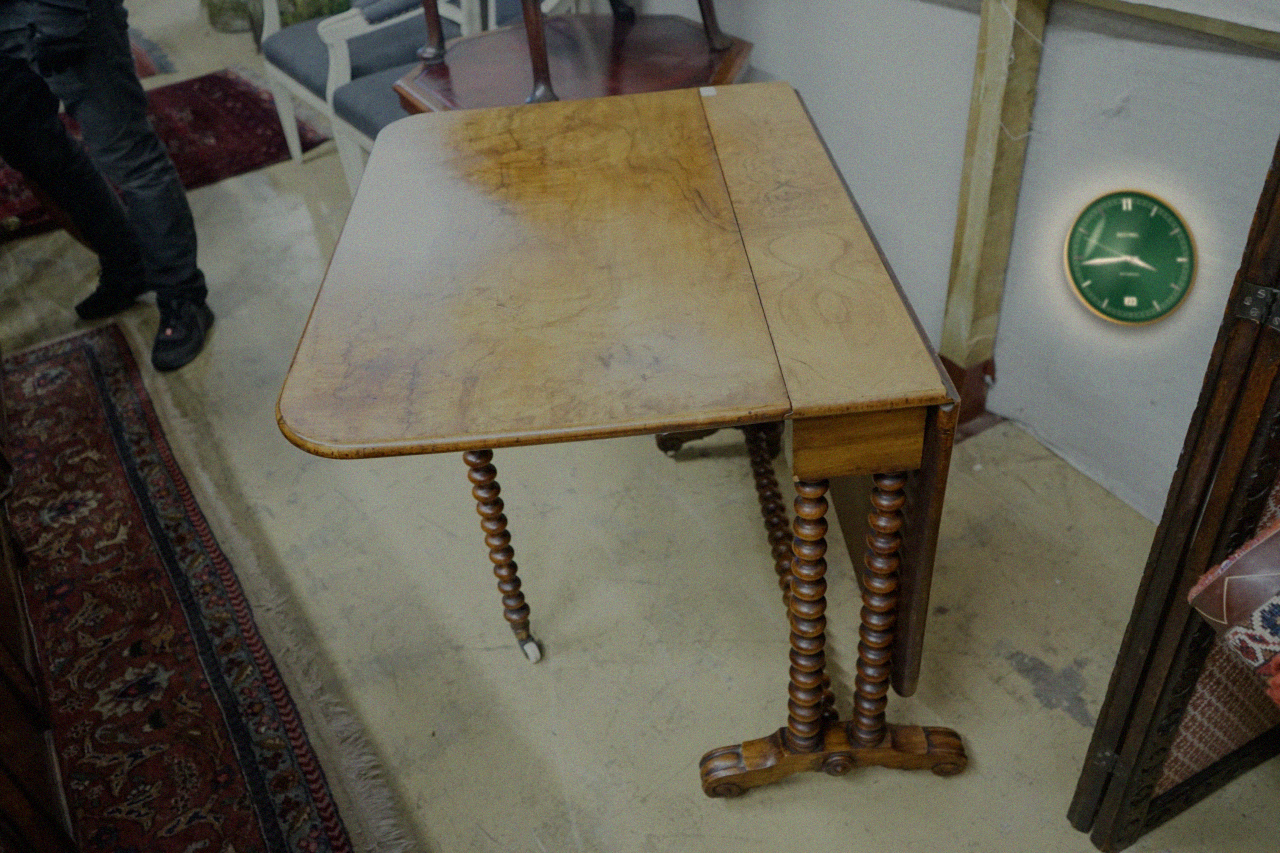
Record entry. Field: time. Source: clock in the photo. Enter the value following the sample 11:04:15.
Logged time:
3:43:49
